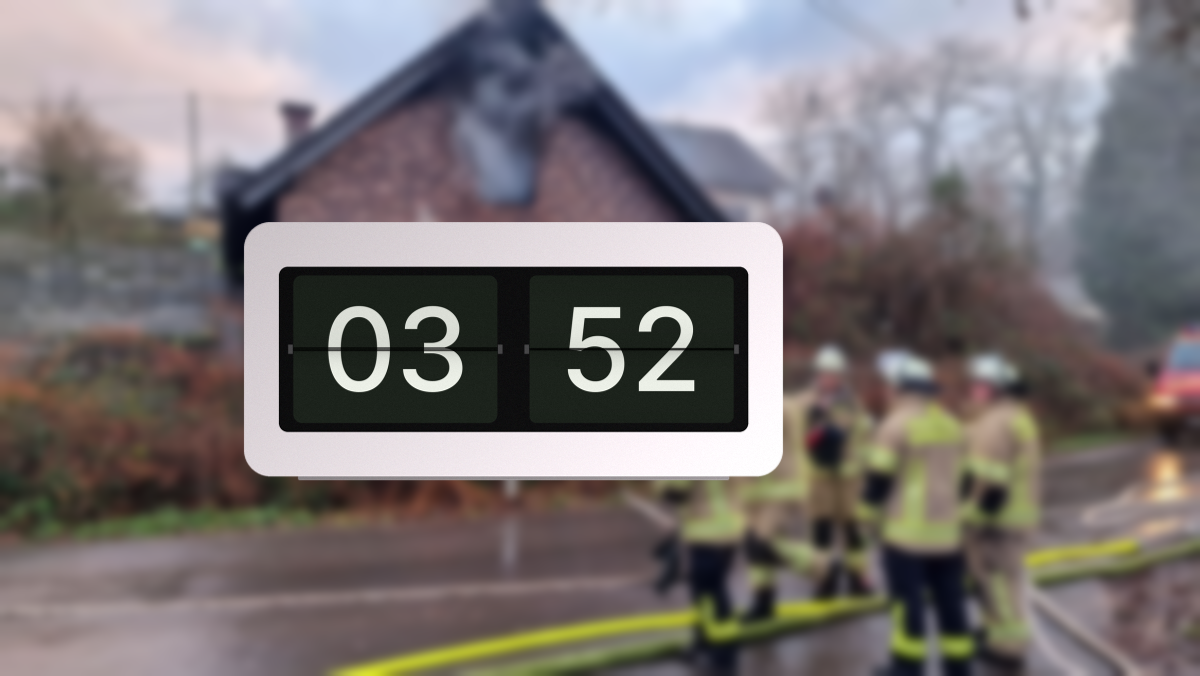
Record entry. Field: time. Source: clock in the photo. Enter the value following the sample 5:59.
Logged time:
3:52
